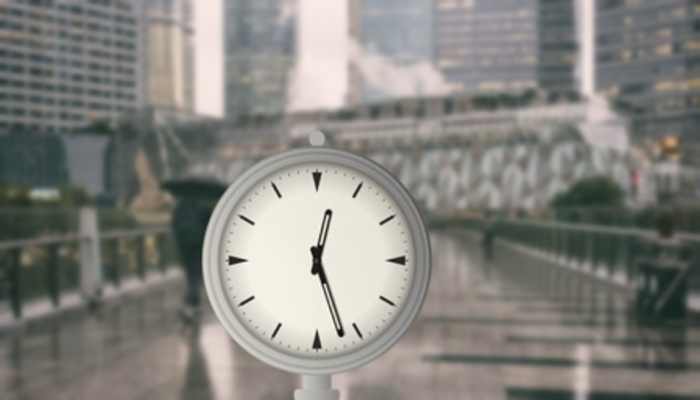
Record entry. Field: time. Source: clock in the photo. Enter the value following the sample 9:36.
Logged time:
12:27
